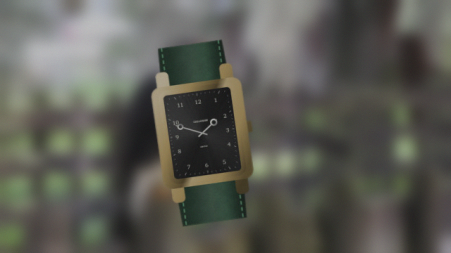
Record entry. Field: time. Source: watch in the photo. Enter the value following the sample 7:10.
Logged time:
1:49
